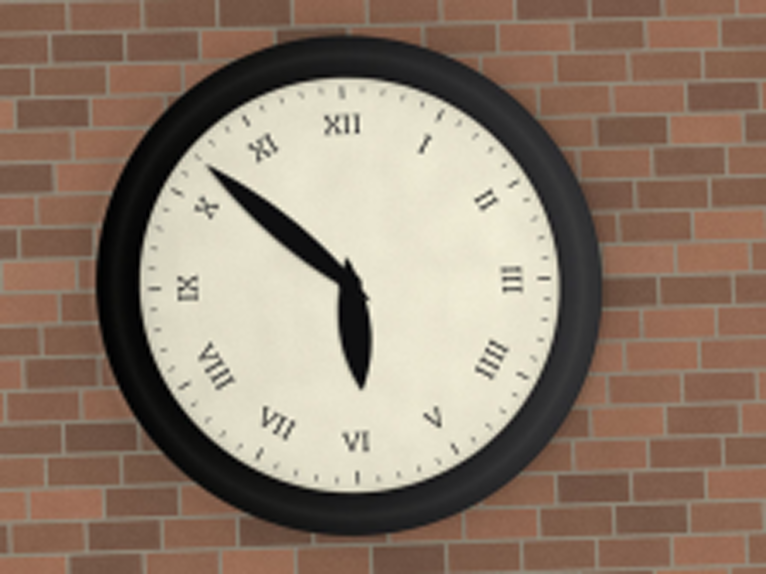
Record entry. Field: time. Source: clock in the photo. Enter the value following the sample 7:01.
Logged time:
5:52
